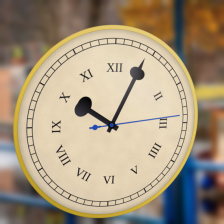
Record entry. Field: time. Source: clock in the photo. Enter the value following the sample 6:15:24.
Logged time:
10:04:14
